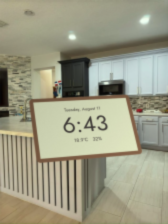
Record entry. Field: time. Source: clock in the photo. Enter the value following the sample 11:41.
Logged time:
6:43
